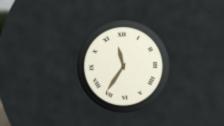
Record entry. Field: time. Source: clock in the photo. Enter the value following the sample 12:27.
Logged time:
11:36
